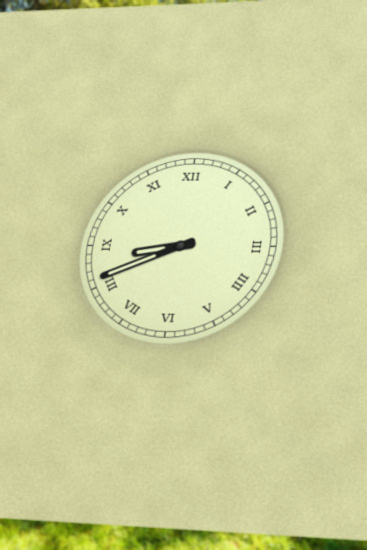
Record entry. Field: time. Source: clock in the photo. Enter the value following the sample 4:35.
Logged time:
8:41
